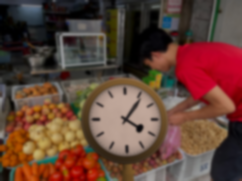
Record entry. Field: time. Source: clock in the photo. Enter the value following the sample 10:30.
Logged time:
4:06
